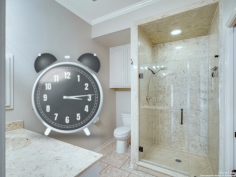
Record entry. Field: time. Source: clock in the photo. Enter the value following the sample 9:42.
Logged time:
3:14
